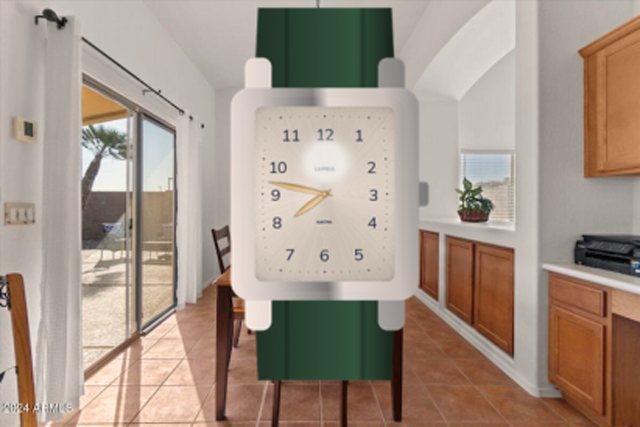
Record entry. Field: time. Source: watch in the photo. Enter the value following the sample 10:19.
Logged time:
7:47
